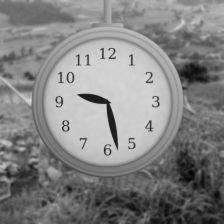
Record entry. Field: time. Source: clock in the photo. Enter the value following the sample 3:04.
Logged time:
9:28
